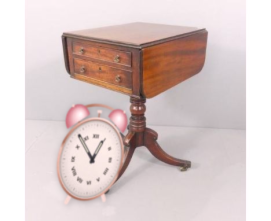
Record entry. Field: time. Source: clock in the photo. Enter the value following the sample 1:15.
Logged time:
12:53
